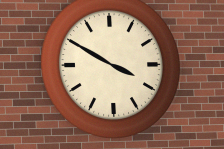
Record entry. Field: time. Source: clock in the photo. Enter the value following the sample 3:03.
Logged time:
3:50
